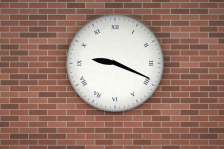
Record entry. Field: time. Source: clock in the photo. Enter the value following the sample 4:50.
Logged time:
9:19
